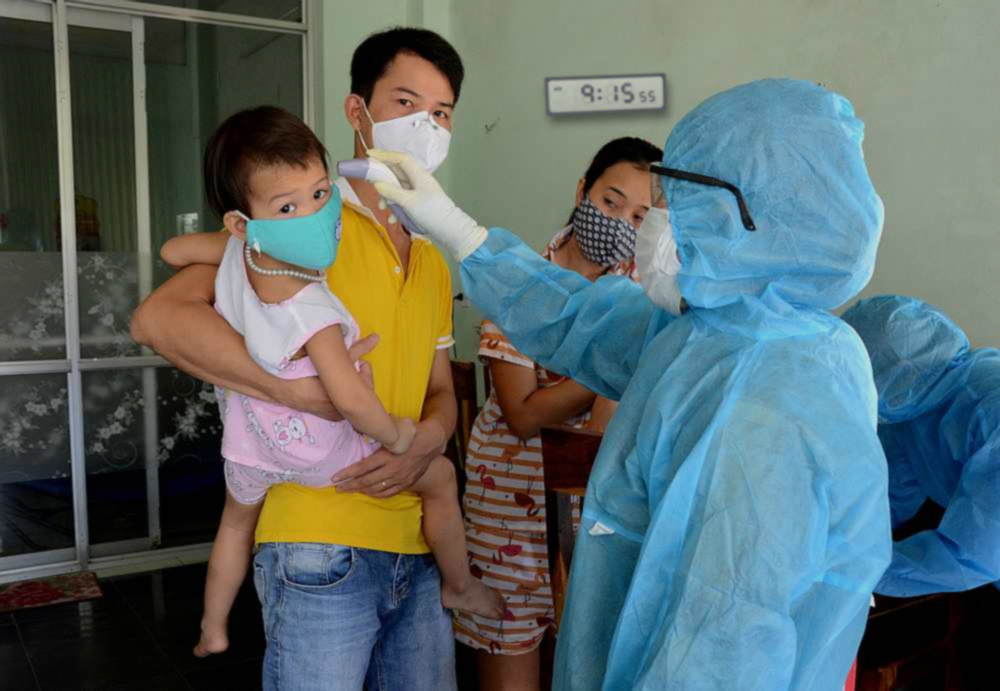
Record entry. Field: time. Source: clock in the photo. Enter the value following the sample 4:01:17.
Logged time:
9:15:55
